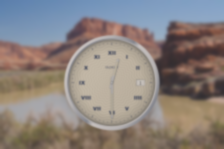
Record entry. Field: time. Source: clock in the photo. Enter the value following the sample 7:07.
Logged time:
12:30
